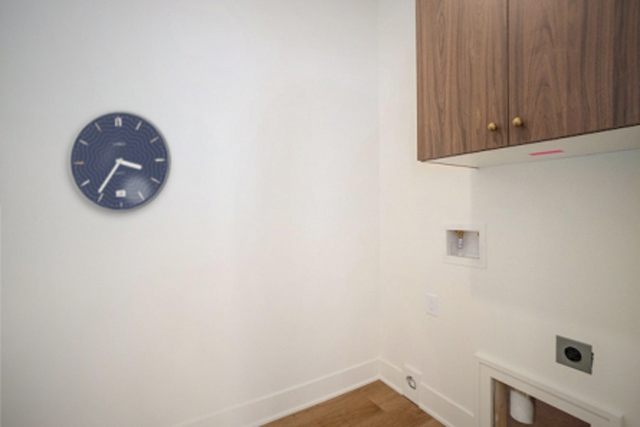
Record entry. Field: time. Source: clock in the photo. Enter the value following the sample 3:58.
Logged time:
3:36
